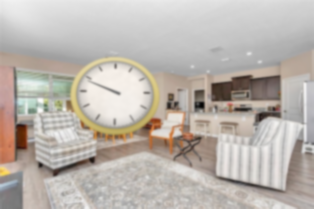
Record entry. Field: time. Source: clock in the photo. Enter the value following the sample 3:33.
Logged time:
9:49
